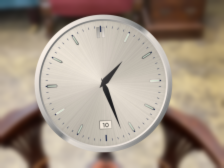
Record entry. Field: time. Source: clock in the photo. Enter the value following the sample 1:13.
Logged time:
1:27
